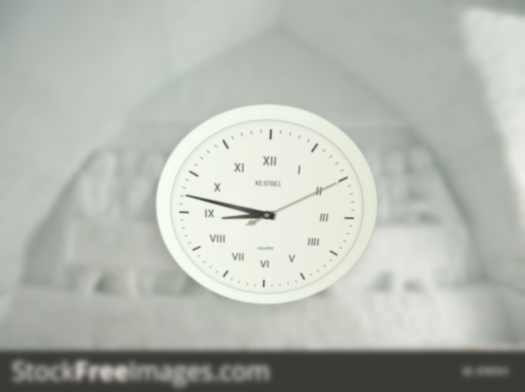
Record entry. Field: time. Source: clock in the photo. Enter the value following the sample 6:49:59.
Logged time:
8:47:10
